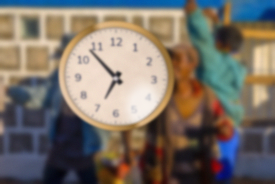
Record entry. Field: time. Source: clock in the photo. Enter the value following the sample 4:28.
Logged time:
6:53
